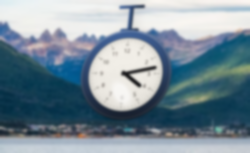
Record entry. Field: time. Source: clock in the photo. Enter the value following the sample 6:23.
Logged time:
4:13
